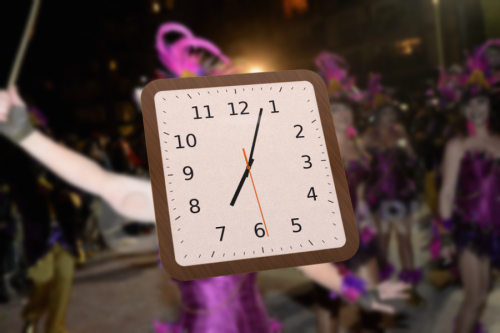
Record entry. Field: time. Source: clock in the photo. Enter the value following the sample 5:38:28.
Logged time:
7:03:29
